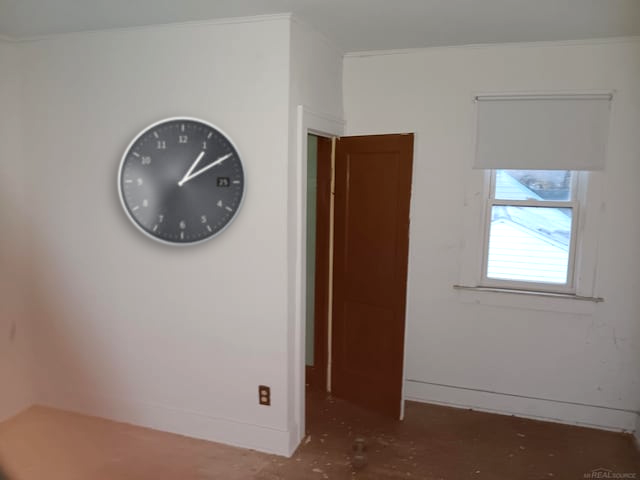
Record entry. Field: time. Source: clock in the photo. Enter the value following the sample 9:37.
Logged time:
1:10
